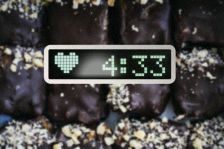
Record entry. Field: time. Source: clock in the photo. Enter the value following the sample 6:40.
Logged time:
4:33
